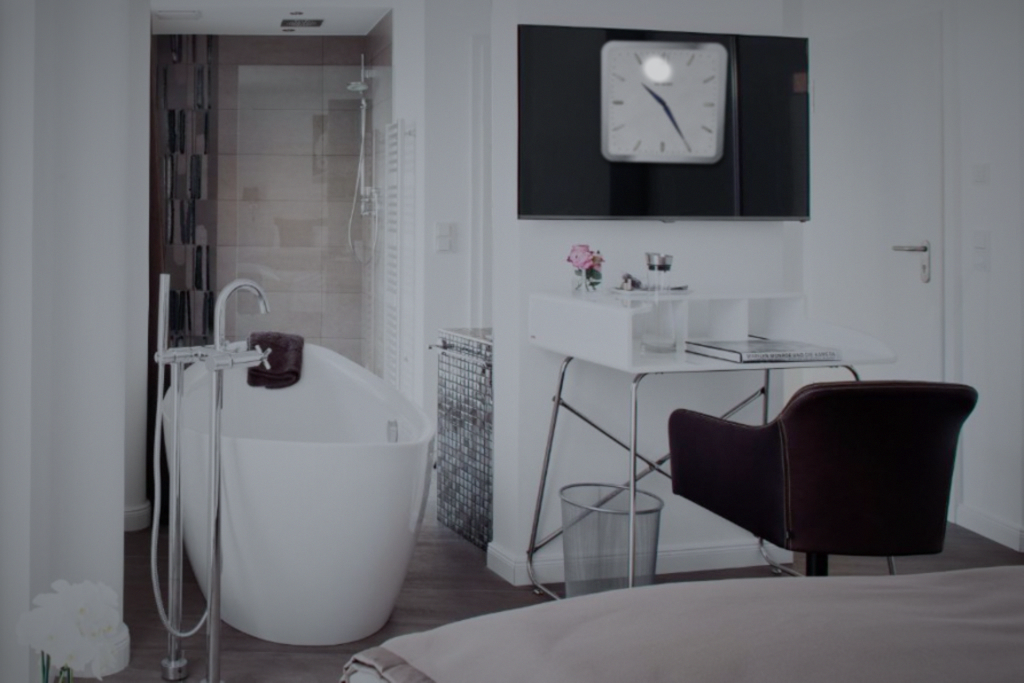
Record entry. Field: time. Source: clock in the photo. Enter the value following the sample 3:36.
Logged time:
10:25
